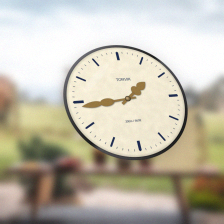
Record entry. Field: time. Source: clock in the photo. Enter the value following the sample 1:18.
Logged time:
1:44
